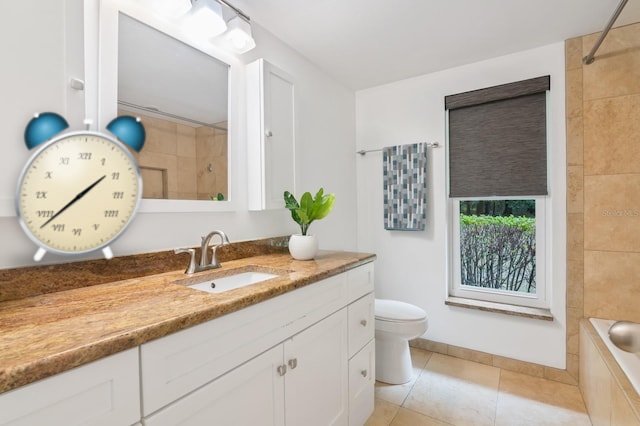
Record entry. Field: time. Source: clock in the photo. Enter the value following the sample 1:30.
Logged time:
1:38
